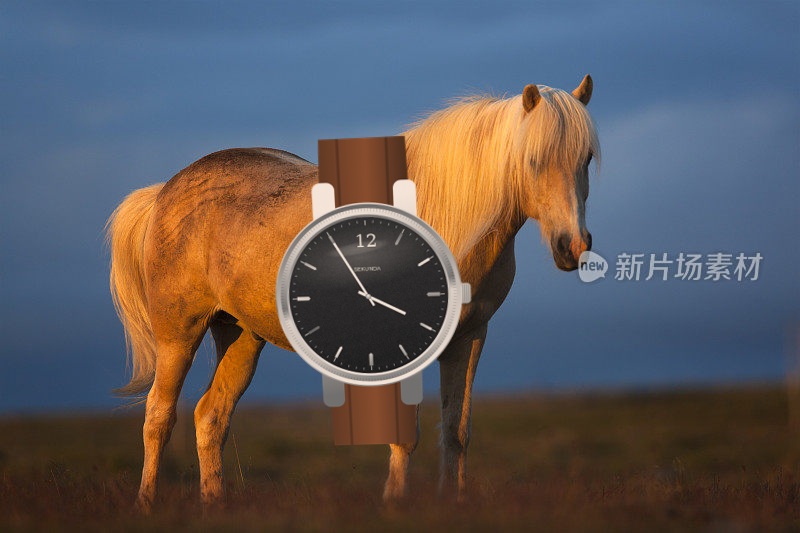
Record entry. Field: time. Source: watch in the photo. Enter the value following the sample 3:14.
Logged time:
3:55
